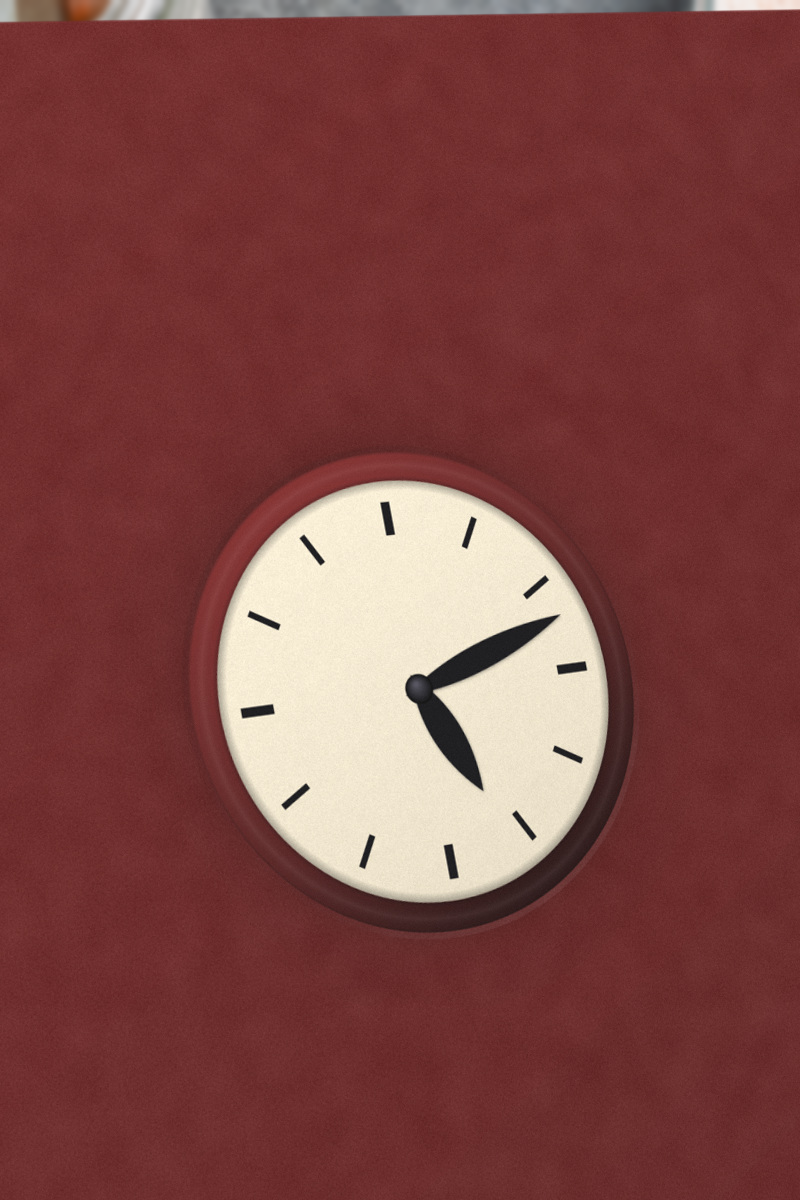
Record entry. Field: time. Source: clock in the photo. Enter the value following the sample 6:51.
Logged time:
5:12
